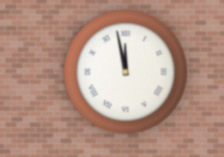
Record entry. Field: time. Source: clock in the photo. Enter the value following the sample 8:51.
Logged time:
11:58
